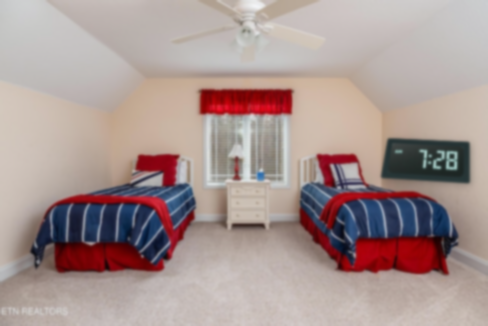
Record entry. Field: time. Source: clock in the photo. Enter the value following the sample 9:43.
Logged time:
7:28
